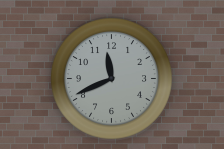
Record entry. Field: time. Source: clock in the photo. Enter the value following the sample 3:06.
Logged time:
11:41
